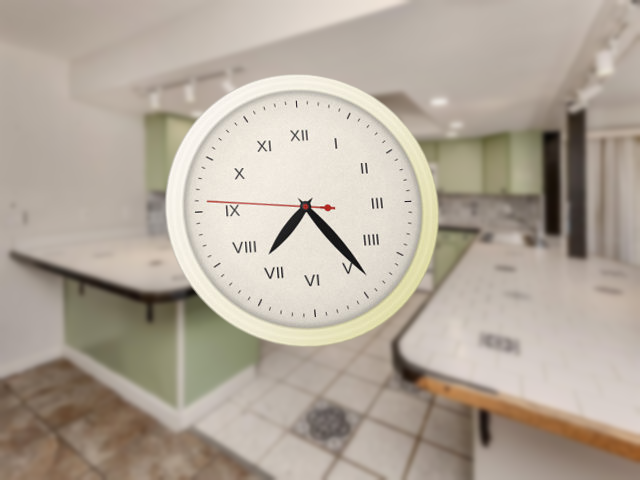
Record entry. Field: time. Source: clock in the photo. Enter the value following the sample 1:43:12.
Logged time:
7:23:46
